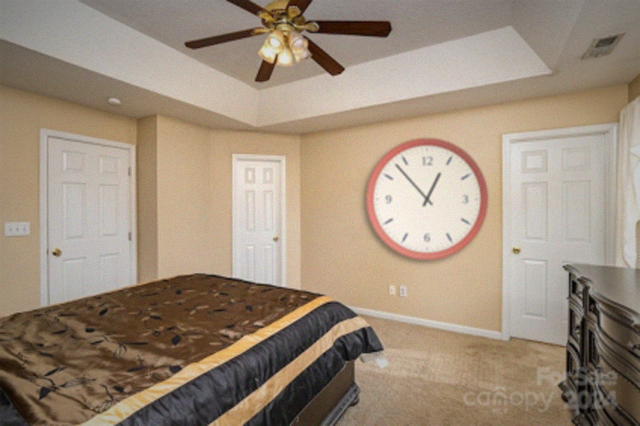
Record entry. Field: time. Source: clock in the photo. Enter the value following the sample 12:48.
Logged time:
12:53
